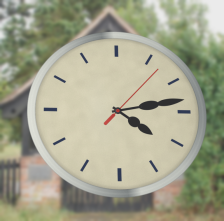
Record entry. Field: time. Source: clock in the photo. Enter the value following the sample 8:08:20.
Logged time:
4:13:07
